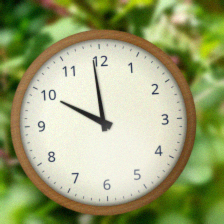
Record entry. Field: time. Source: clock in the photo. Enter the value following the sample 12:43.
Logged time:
9:59
